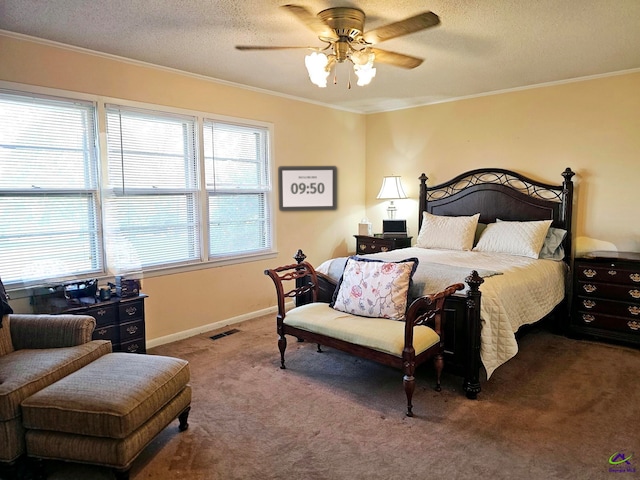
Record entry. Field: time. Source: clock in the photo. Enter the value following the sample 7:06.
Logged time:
9:50
